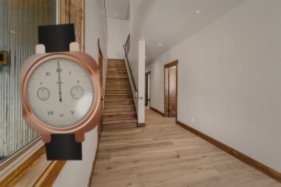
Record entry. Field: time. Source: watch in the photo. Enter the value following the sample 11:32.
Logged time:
12:00
